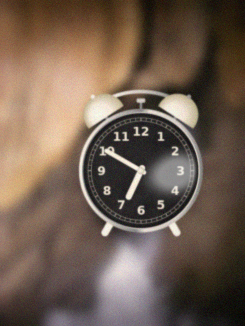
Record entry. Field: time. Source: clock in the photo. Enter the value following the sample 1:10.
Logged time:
6:50
